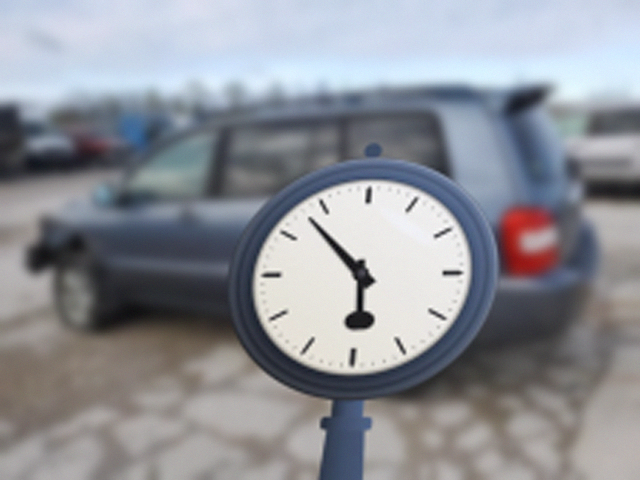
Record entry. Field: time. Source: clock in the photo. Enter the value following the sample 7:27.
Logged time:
5:53
